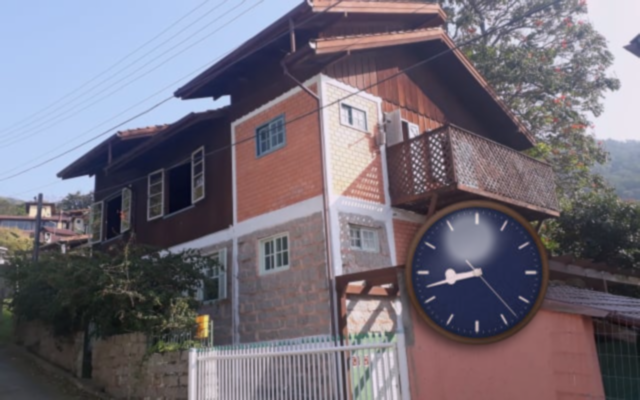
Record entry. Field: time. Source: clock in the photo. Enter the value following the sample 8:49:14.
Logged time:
8:42:23
